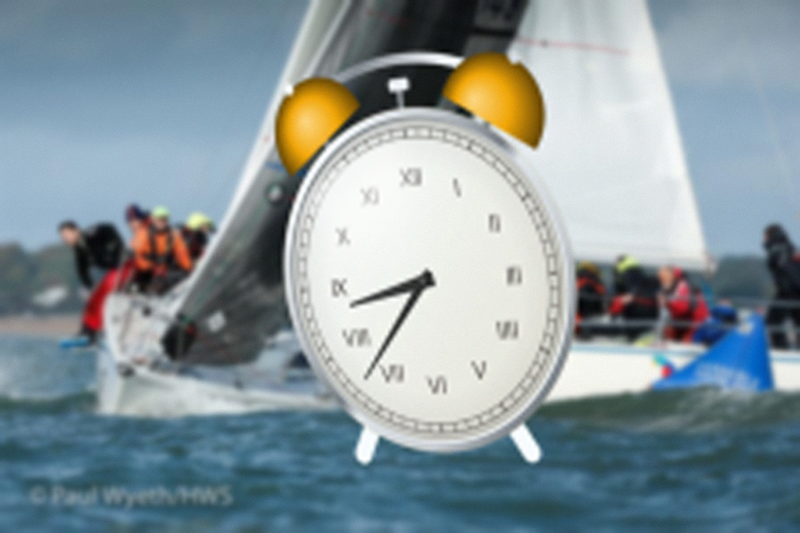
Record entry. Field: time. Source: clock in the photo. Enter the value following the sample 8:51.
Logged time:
8:37
